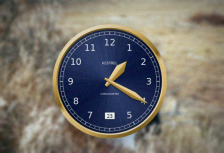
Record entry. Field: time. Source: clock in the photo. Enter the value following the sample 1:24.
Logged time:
1:20
